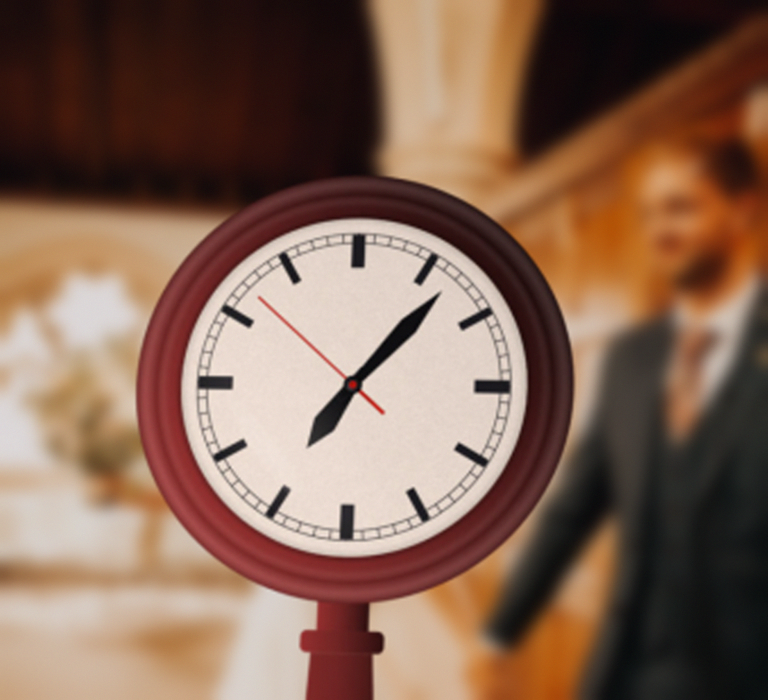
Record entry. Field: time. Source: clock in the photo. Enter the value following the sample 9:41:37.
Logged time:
7:06:52
